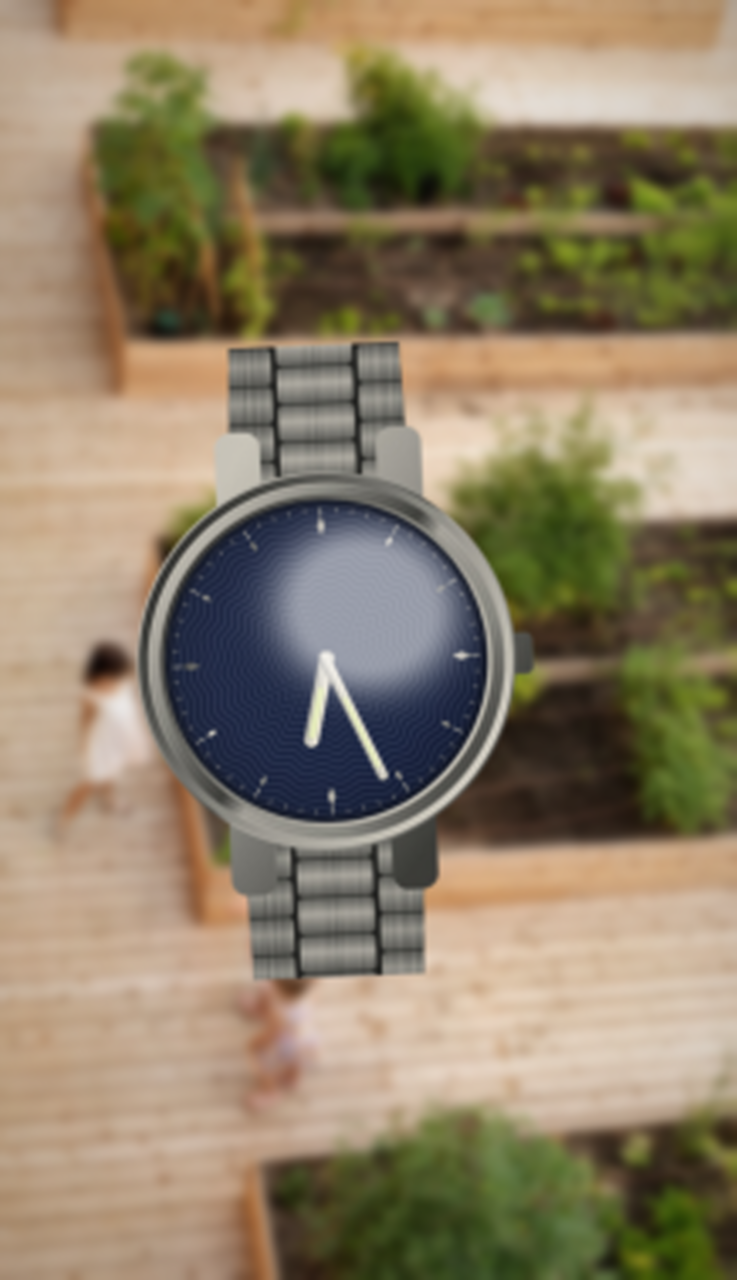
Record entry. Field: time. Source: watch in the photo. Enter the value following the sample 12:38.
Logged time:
6:26
